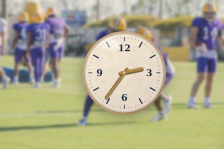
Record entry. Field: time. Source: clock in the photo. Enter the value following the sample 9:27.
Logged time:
2:36
